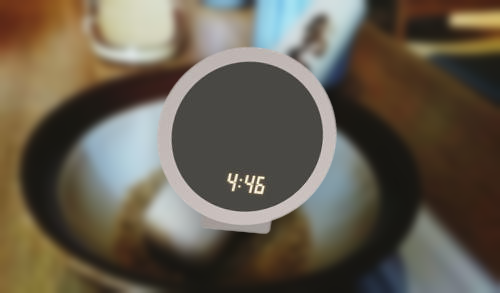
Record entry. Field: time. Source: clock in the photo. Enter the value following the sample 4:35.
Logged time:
4:46
